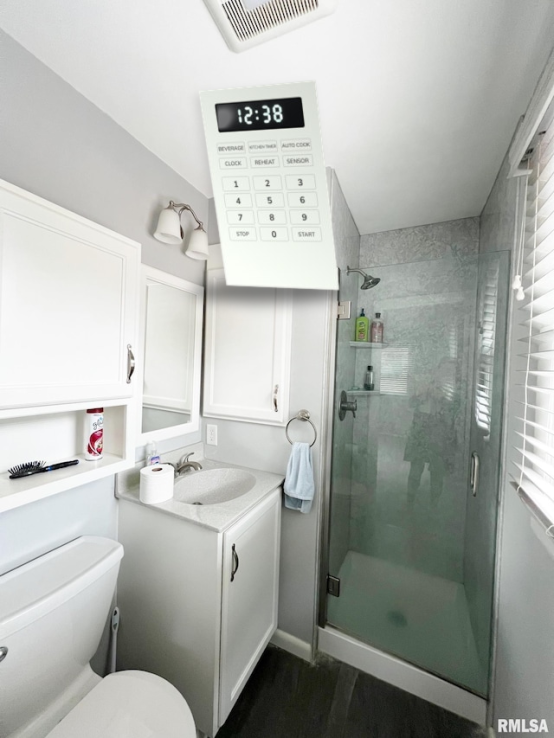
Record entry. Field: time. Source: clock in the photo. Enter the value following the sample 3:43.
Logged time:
12:38
